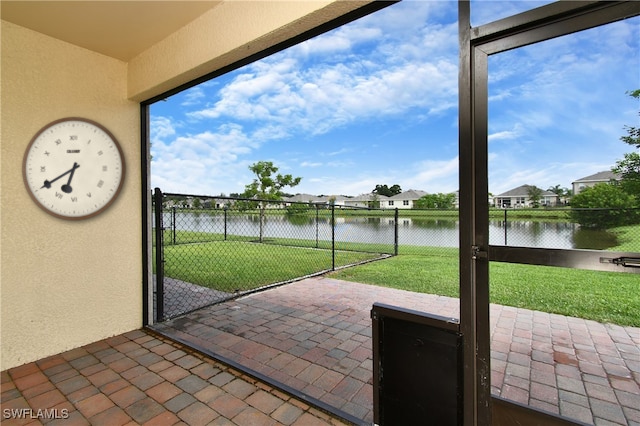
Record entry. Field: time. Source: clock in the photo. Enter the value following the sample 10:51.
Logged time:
6:40
